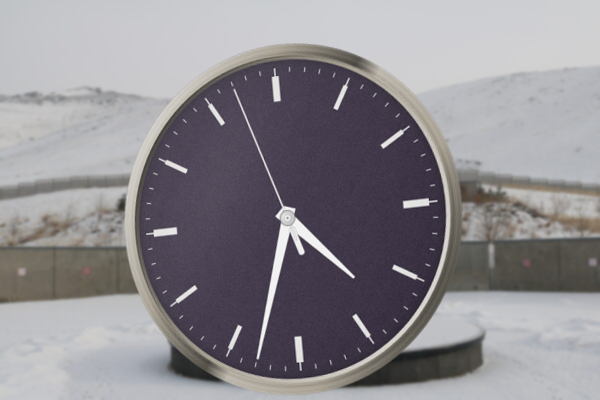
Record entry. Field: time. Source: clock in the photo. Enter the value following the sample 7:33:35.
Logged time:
4:32:57
